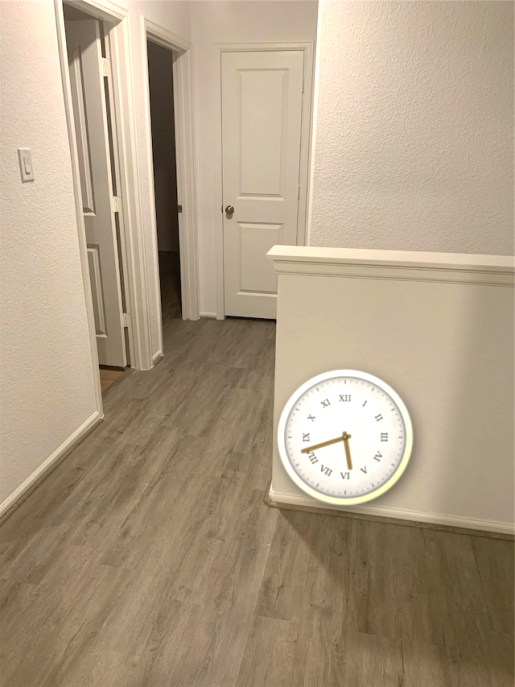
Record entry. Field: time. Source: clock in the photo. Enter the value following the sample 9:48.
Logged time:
5:42
